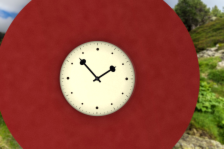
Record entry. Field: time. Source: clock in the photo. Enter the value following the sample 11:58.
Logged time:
1:53
